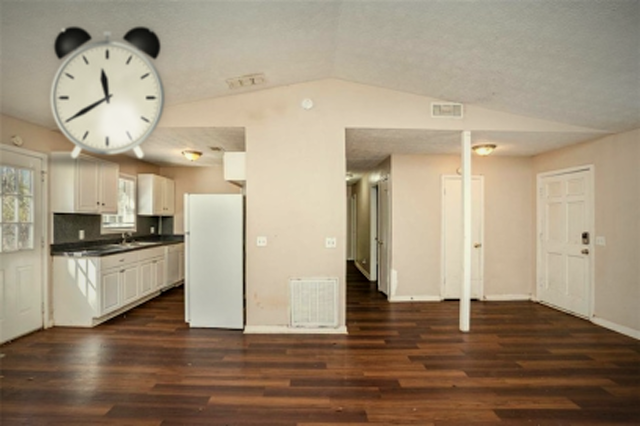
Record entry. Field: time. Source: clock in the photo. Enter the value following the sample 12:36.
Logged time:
11:40
